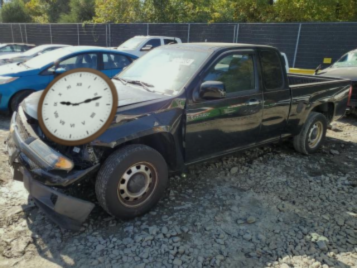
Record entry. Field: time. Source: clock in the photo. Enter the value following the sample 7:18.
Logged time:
9:12
